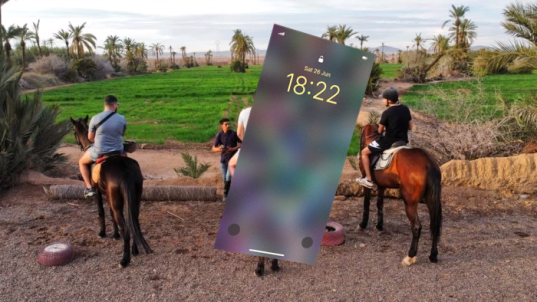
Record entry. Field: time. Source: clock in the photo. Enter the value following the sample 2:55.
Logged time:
18:22
